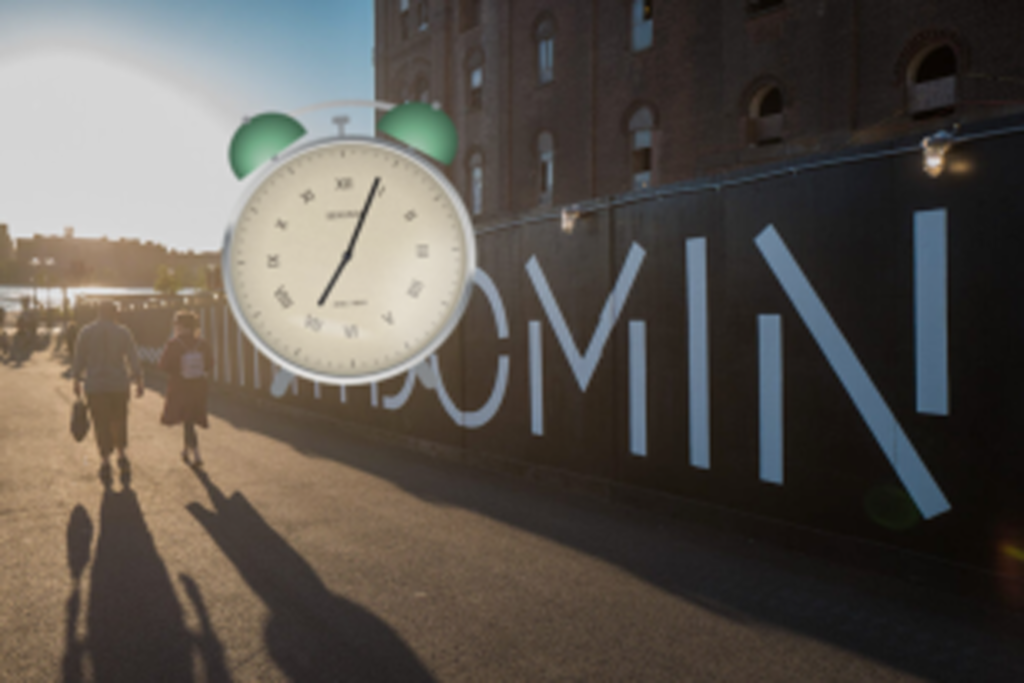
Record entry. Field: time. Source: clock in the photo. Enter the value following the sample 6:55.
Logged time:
7:04
